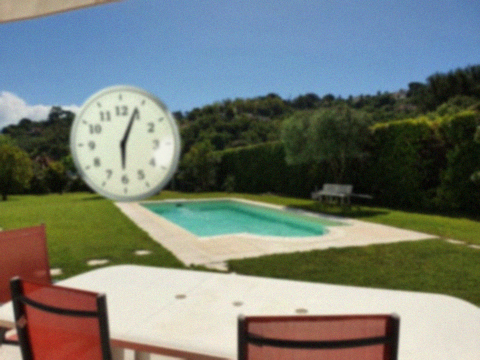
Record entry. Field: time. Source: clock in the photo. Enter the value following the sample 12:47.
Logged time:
6:04
